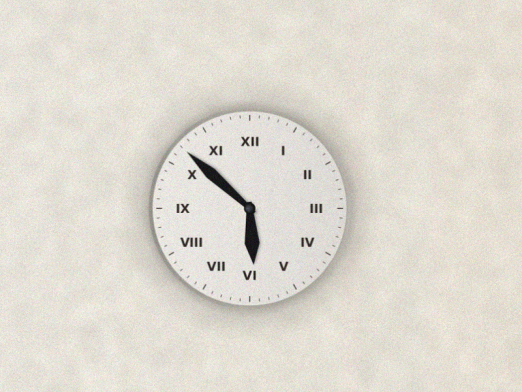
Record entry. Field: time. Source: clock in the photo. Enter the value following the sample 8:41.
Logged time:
5:52
